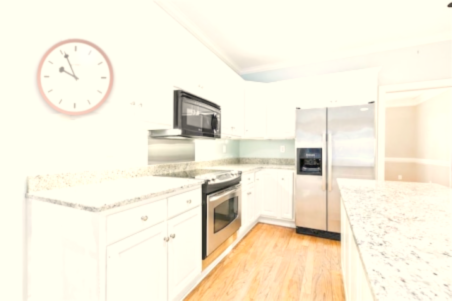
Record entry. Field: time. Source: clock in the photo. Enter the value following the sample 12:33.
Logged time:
9:56
